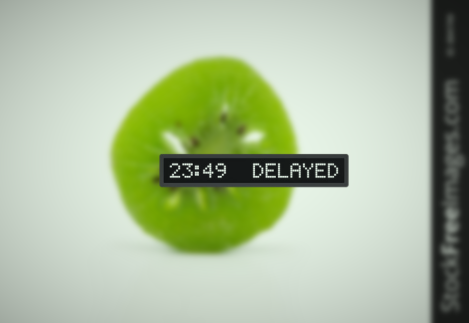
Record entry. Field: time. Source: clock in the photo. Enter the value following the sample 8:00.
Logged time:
23:49
